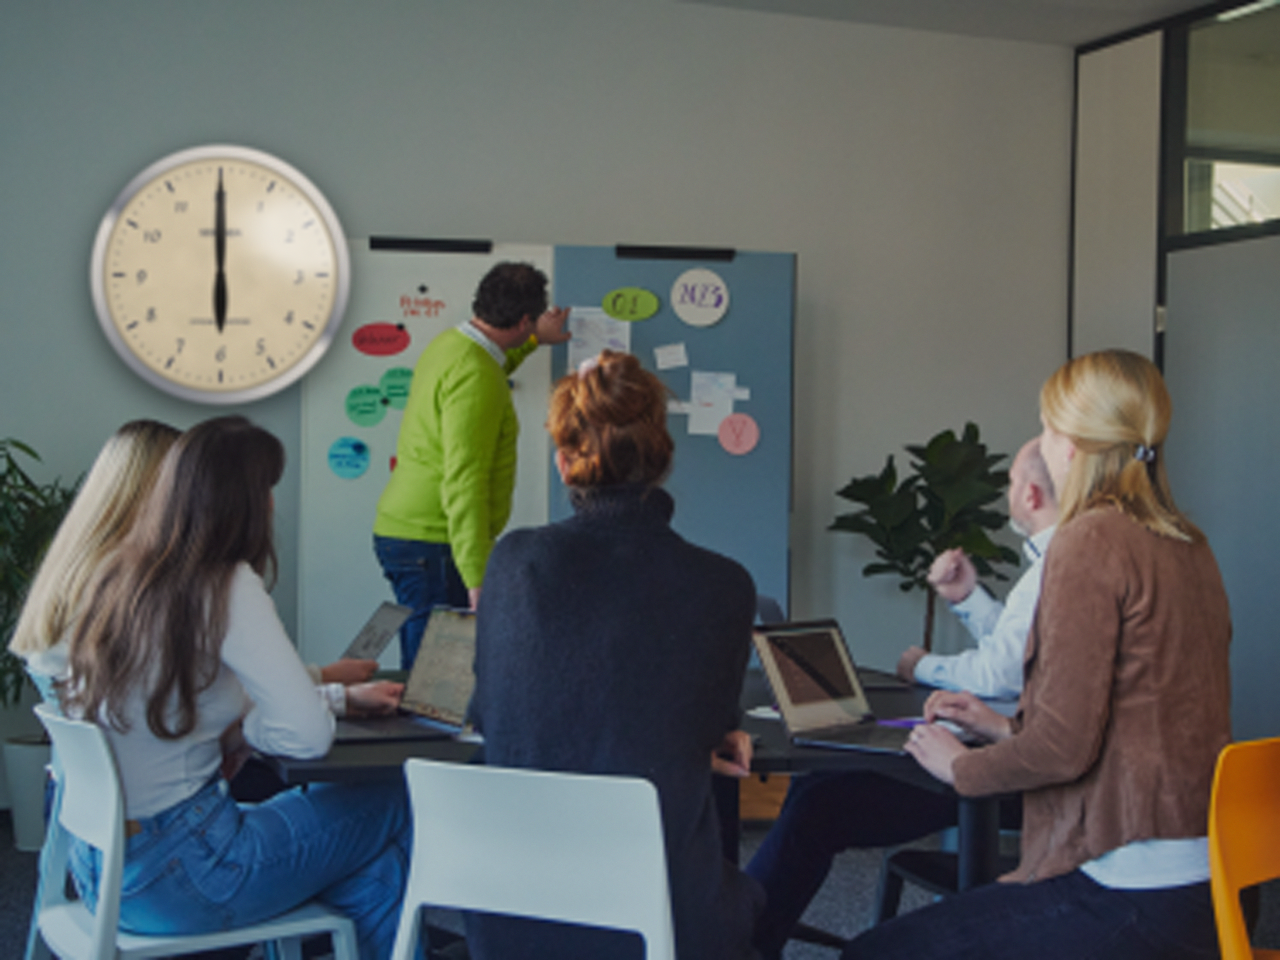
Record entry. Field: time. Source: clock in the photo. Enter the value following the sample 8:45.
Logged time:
6:00
